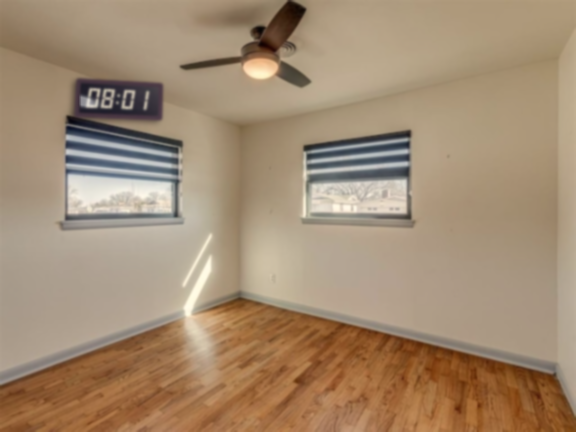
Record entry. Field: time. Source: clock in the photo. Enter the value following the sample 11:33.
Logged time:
8:01
